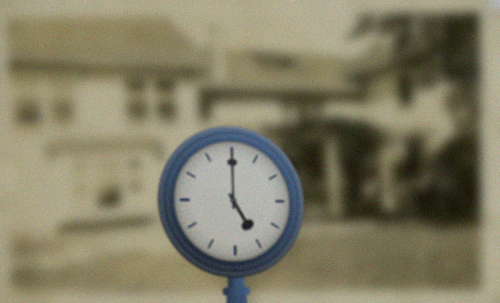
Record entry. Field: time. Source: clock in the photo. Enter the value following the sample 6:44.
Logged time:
5:00
